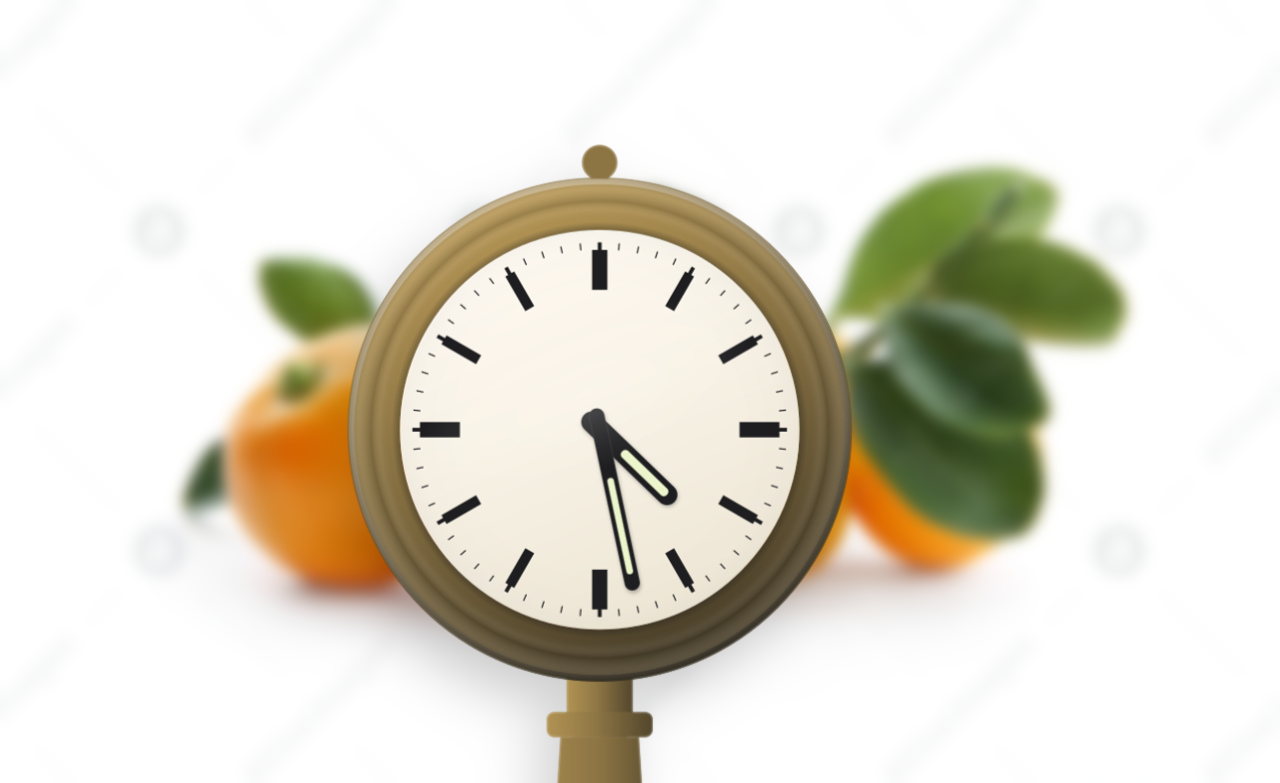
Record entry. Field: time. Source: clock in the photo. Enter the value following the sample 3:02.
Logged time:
4:28
